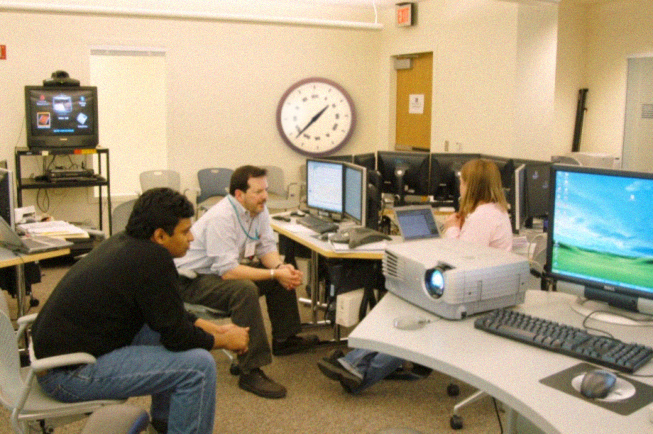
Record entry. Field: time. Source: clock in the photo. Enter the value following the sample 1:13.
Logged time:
1:38
